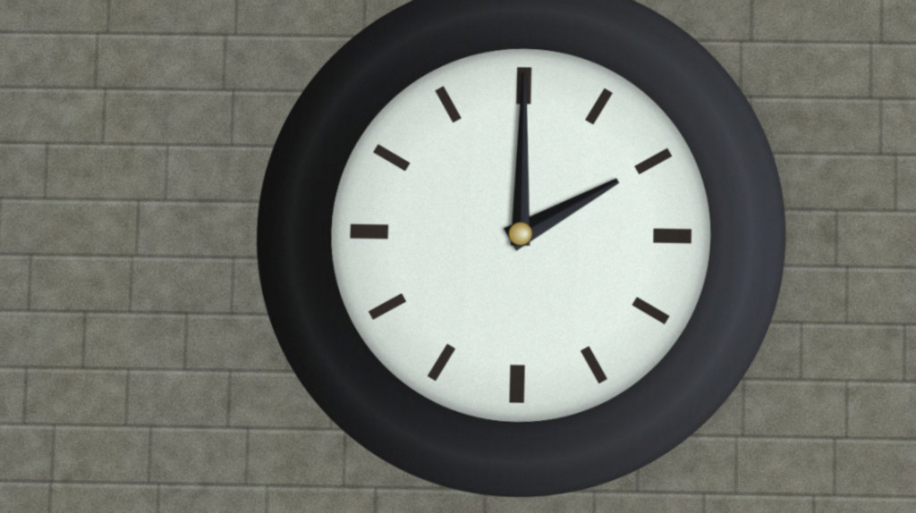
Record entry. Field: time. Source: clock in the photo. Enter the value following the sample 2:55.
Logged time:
2:00
